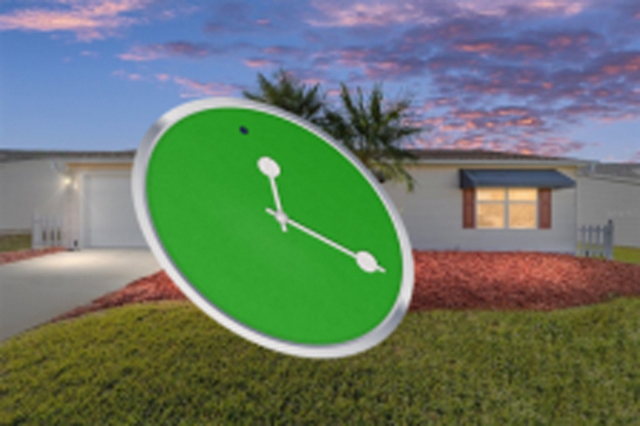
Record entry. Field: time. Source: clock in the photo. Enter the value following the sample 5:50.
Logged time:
12:21
